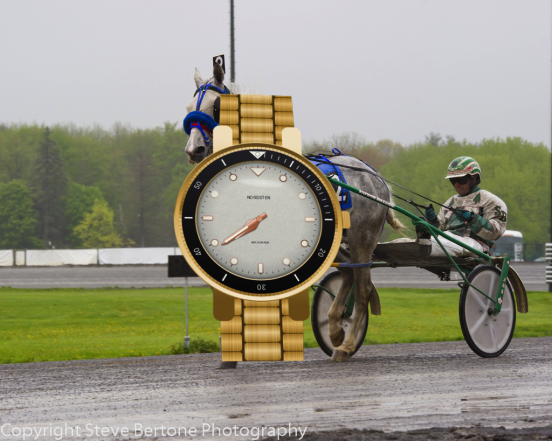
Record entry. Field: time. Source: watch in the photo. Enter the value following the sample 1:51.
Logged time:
7:39
